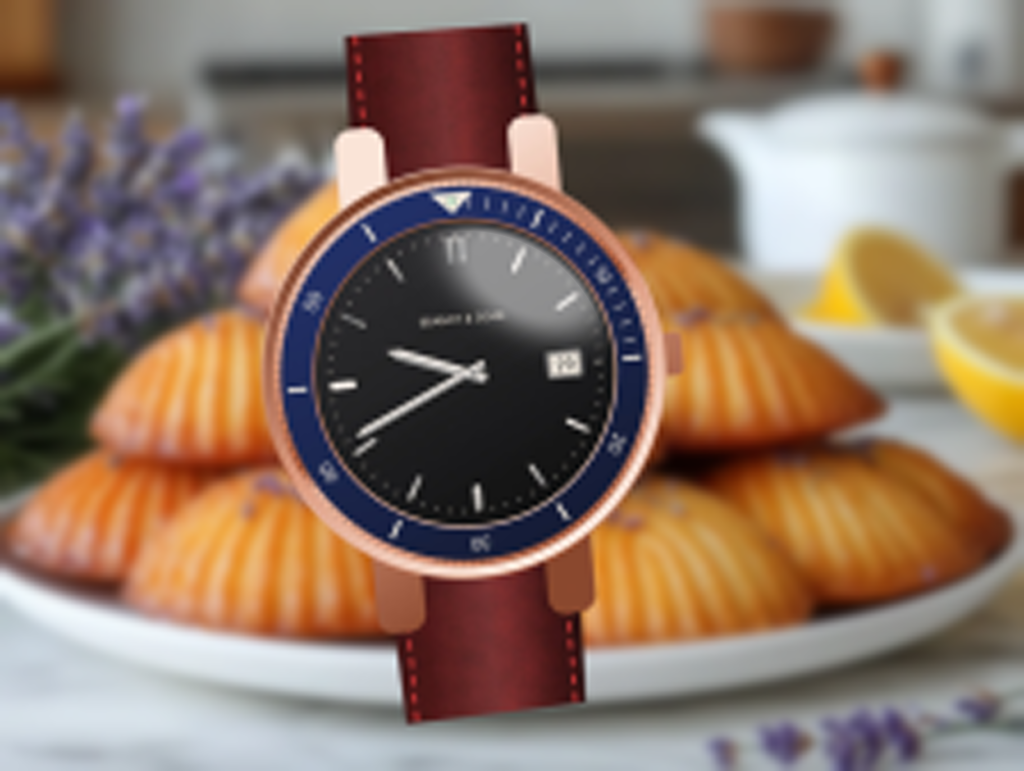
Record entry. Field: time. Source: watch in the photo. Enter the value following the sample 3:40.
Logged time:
9:41
